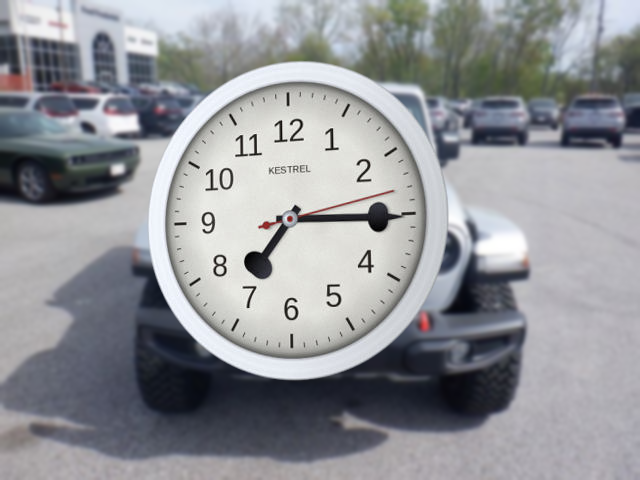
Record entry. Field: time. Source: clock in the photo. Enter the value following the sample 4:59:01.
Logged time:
7:15:13
